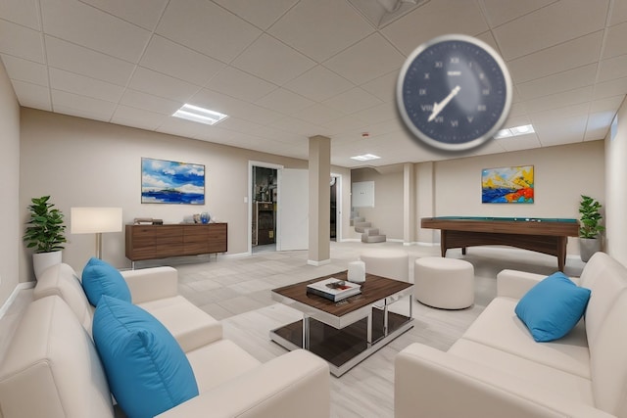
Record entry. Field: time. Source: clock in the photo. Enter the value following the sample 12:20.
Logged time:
7:37
